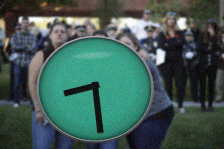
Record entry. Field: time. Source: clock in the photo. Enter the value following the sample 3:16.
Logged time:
8:29
